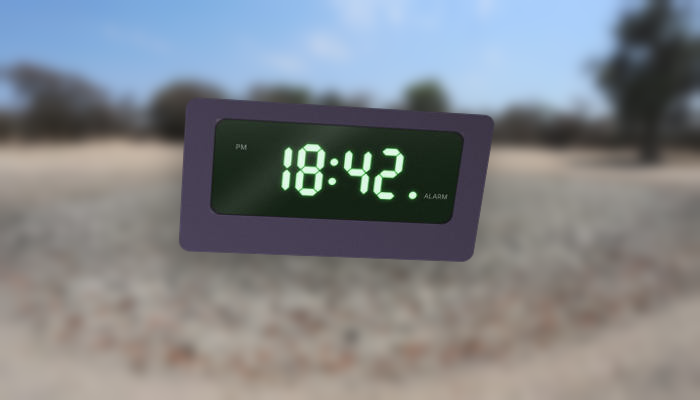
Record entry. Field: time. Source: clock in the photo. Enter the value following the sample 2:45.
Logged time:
18:42
